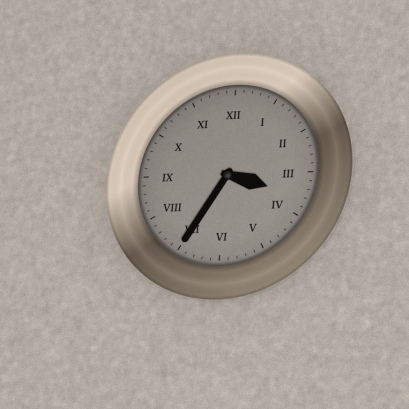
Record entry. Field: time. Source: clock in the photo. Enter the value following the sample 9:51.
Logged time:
3:35
